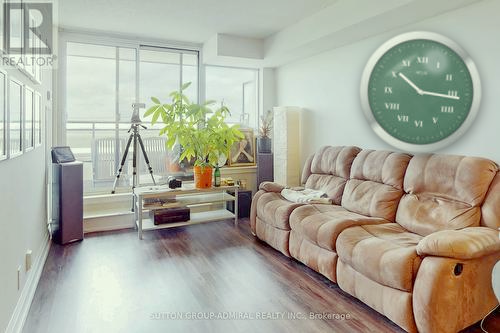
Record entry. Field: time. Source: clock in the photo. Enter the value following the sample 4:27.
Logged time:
10:16
